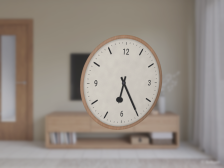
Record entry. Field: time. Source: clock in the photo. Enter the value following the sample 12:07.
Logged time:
6:25
